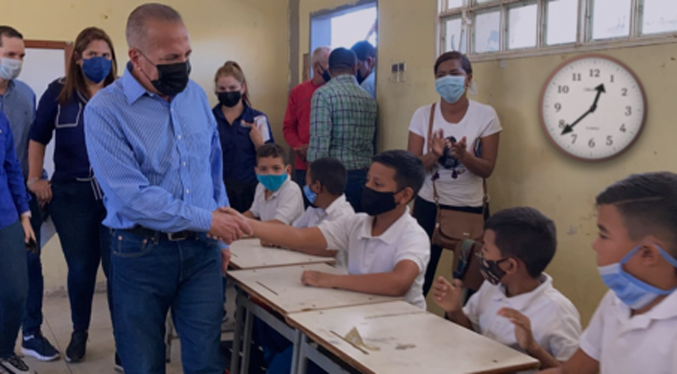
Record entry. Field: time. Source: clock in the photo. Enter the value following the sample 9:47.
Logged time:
12:38
